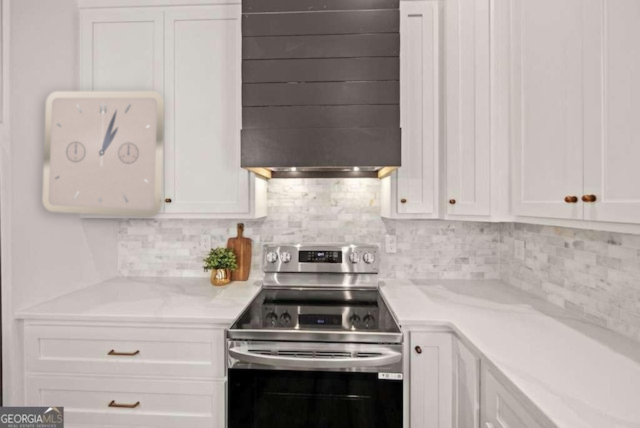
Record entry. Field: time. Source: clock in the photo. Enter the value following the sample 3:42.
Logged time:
1:03
